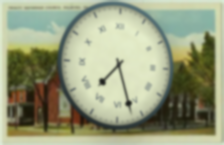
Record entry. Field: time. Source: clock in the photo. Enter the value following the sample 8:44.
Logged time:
7:27
